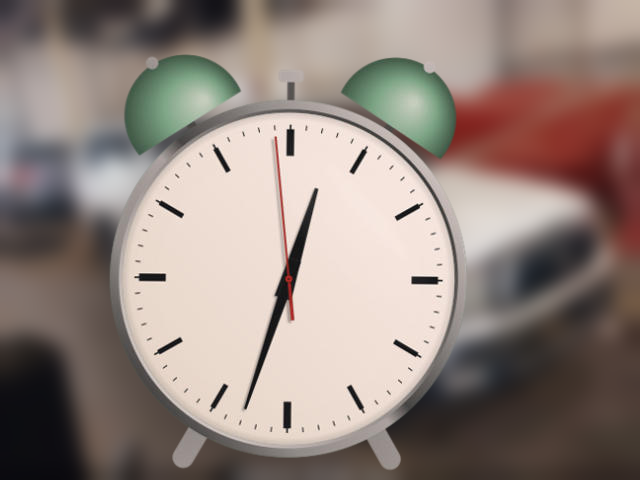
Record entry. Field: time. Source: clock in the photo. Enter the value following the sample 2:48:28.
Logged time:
12:32:59
